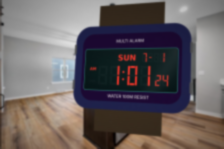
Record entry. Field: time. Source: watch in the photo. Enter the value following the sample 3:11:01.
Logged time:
1:01:24
